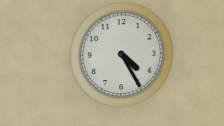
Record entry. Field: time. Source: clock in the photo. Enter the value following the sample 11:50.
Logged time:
4:25
